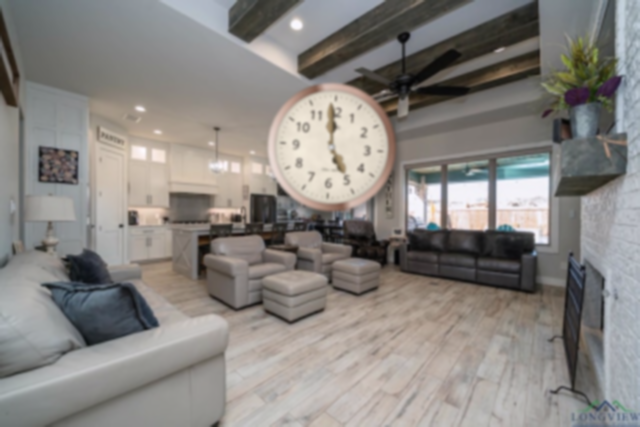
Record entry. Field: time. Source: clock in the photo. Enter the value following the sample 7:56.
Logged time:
4:59
